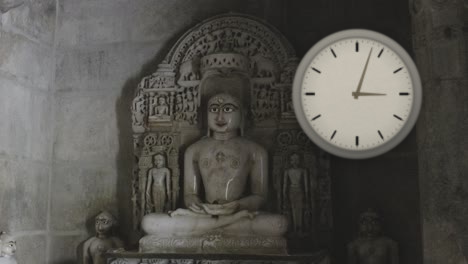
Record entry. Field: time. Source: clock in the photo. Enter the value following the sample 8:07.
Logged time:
3:03
